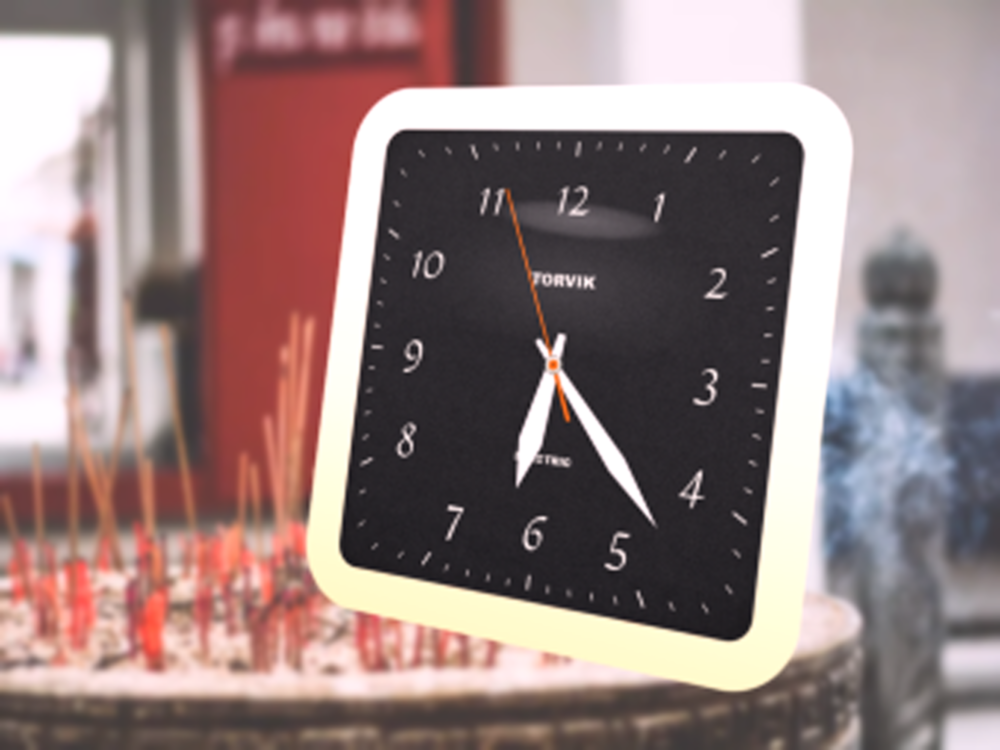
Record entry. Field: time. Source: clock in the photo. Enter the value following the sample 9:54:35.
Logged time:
6:22:56
